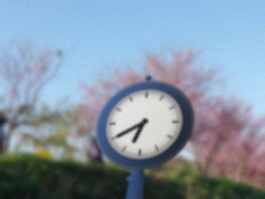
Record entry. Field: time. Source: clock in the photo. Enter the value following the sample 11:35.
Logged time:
6:40
